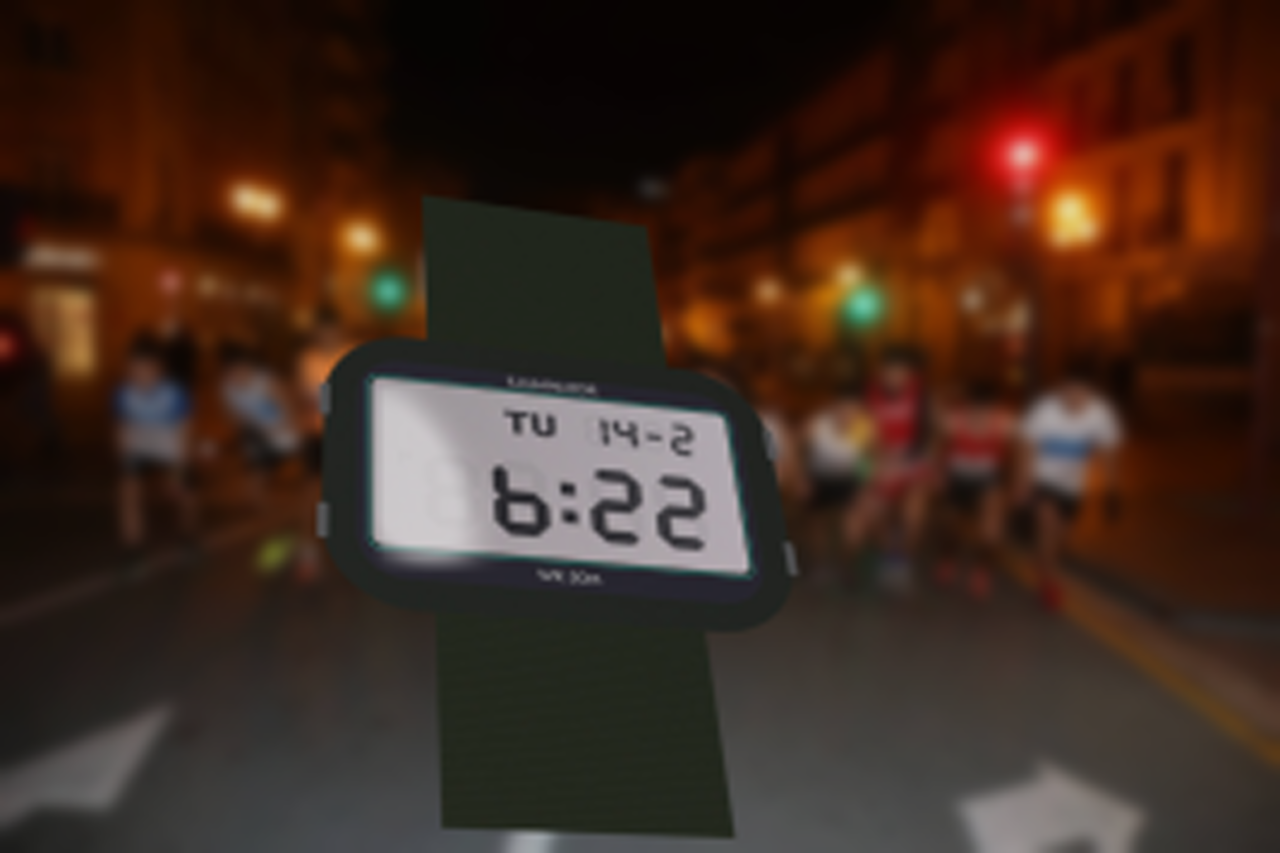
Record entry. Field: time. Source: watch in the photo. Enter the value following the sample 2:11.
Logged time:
6:22
